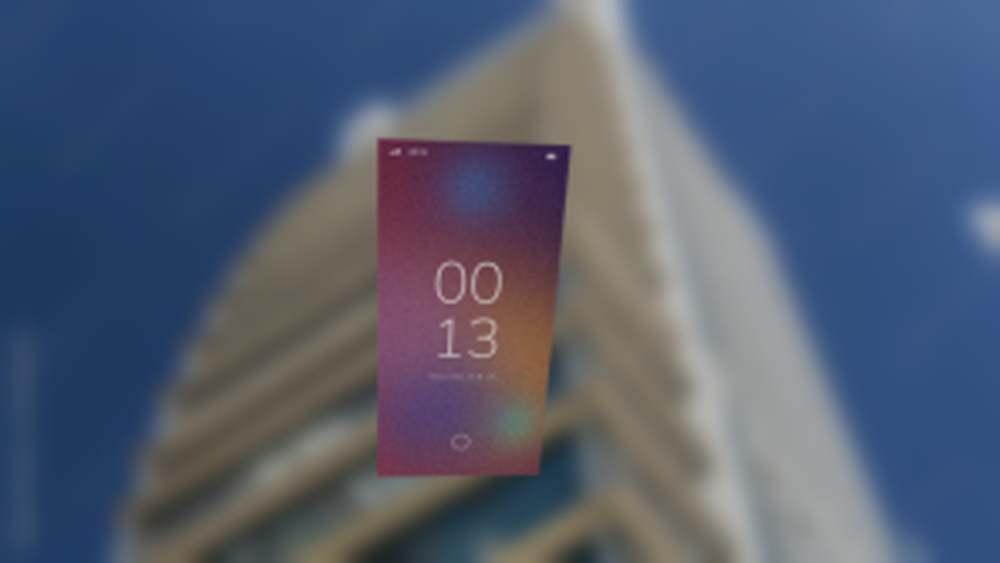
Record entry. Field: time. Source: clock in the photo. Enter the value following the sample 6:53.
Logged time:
0:13
